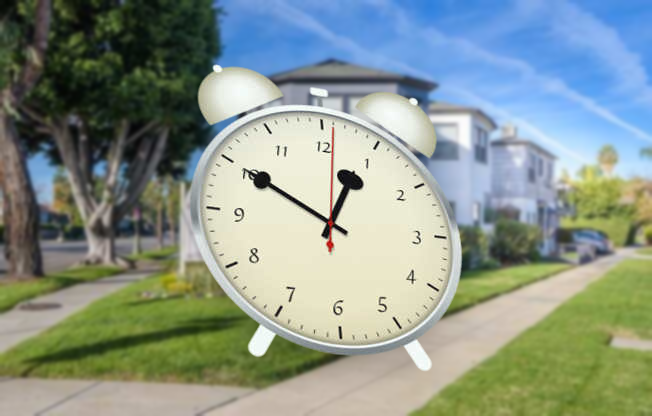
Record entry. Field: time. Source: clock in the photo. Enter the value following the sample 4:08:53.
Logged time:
12:50:01
